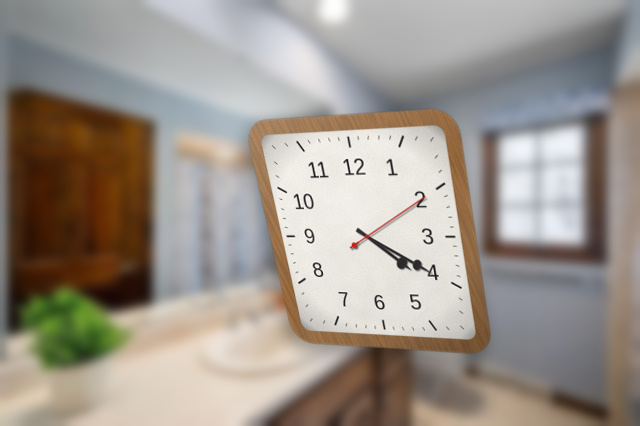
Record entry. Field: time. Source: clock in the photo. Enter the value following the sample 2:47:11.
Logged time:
4:20:10
